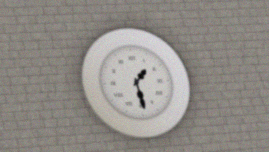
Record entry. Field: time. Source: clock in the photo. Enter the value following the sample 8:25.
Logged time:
1:29
